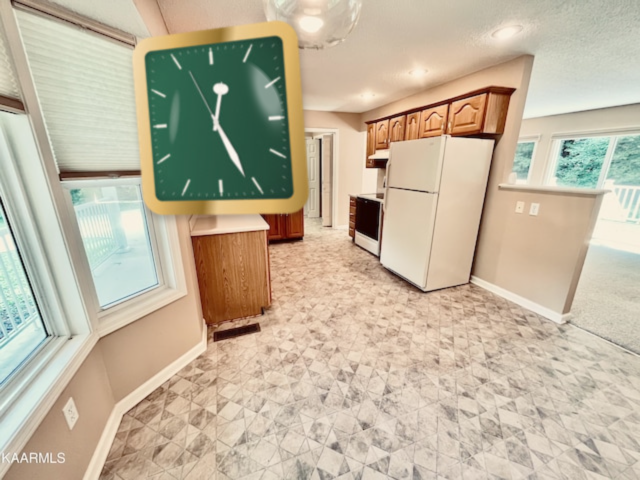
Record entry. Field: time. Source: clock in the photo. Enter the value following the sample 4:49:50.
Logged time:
12:25:56
